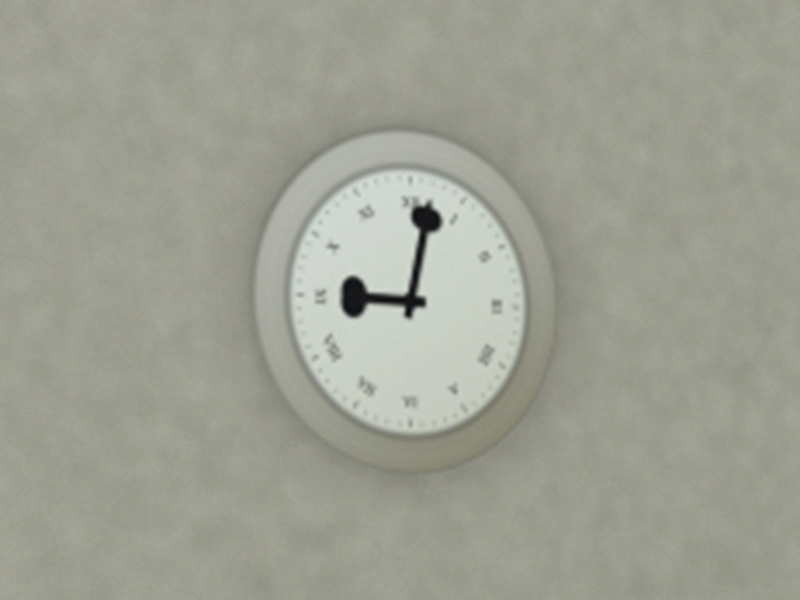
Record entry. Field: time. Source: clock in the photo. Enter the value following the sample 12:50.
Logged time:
9:02
